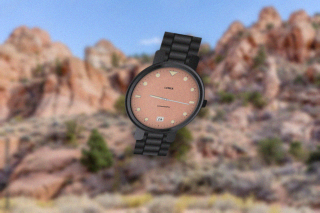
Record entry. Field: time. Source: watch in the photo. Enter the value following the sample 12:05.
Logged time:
9:16
